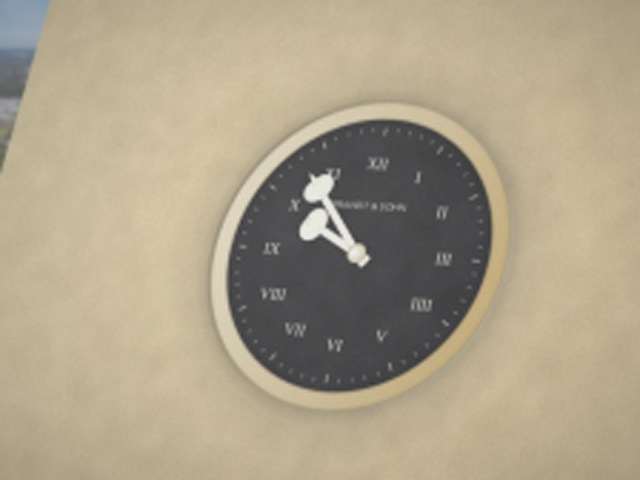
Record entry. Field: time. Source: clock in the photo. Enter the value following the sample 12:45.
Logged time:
9:53
